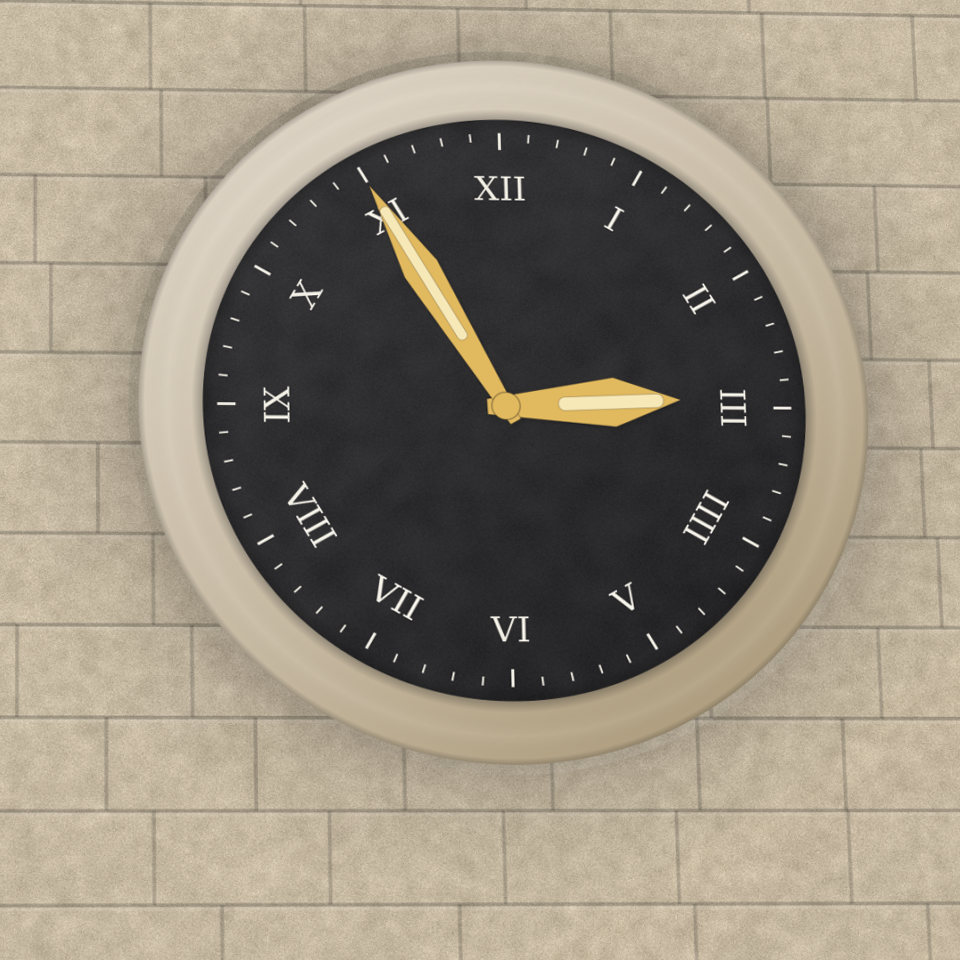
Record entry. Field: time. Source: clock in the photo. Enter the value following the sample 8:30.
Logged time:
2:55
